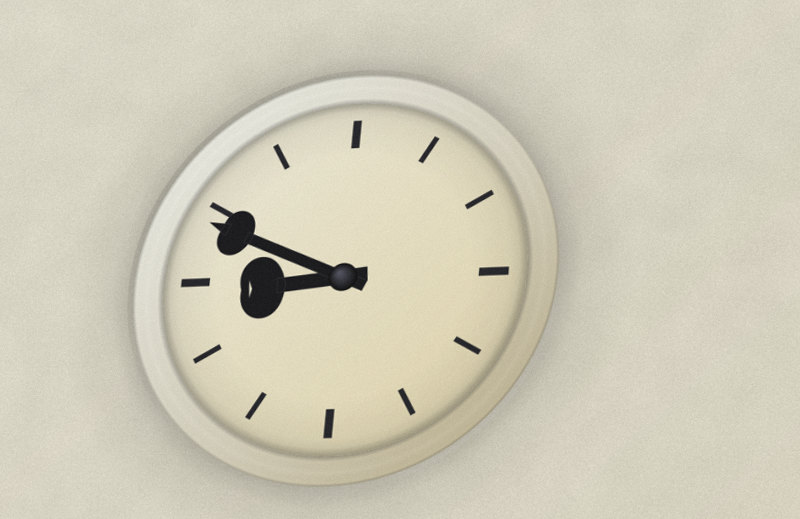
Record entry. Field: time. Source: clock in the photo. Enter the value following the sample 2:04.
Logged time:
8:49
